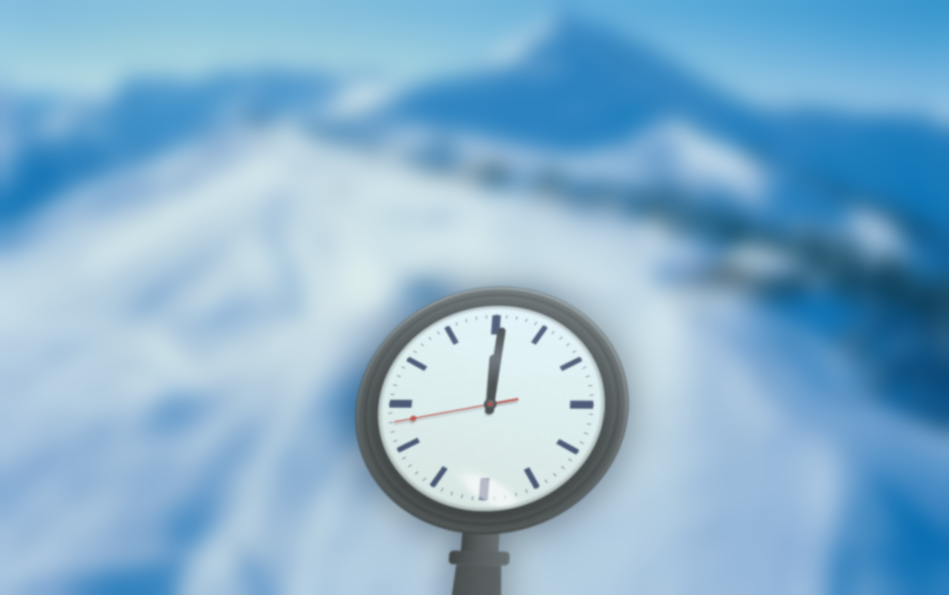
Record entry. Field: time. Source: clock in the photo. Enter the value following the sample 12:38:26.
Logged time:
12:00:43
